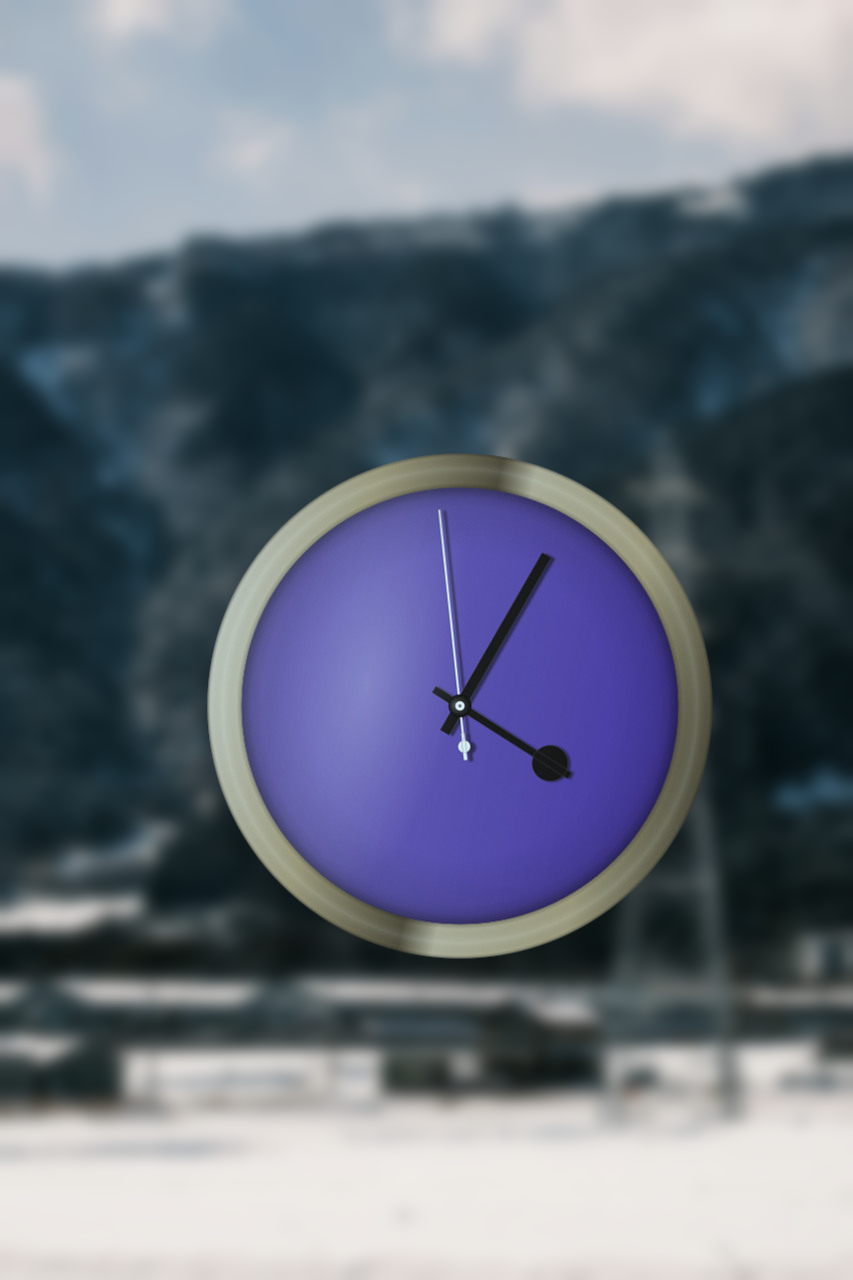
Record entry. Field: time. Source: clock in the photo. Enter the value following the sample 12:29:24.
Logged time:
4:04:59
